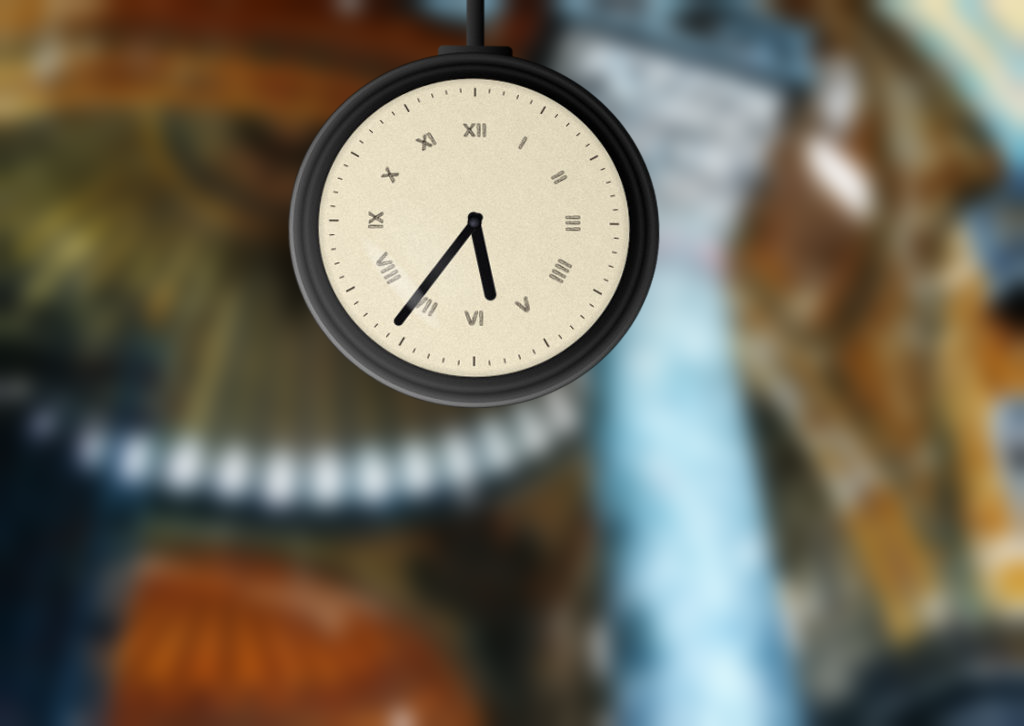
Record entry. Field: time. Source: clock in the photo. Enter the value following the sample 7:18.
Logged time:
5:36
